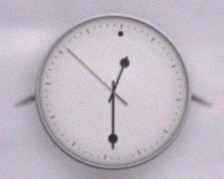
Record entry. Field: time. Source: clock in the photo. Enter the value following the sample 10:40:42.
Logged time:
12:28:51
